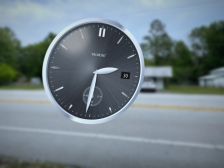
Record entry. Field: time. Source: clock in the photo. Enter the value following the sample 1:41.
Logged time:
2:31
